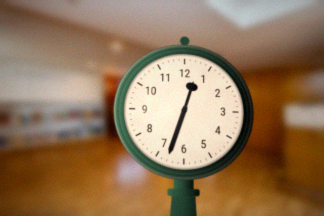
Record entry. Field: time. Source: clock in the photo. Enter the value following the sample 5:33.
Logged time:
12:33
